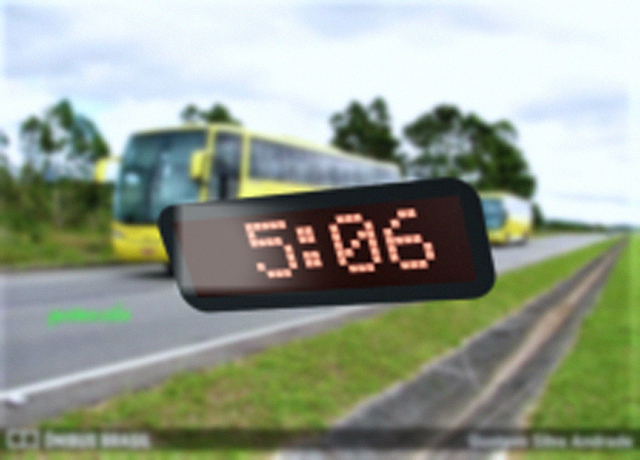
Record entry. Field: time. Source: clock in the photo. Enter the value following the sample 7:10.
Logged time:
5:06
